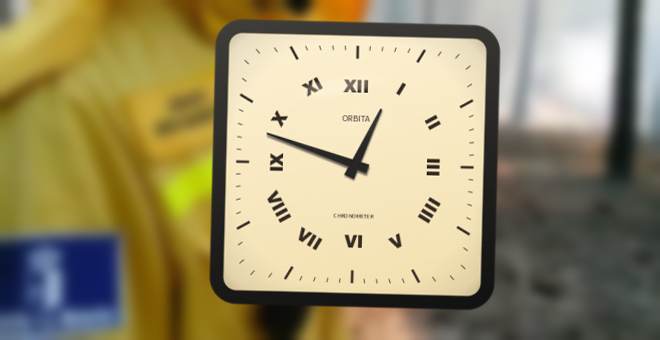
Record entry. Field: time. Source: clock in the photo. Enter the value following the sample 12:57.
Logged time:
12:48
